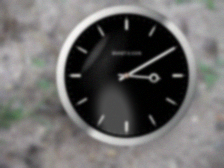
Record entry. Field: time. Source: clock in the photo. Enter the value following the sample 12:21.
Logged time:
3:10
